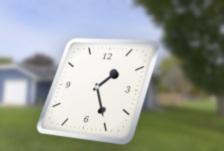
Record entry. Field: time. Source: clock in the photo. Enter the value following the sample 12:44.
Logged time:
1:25
